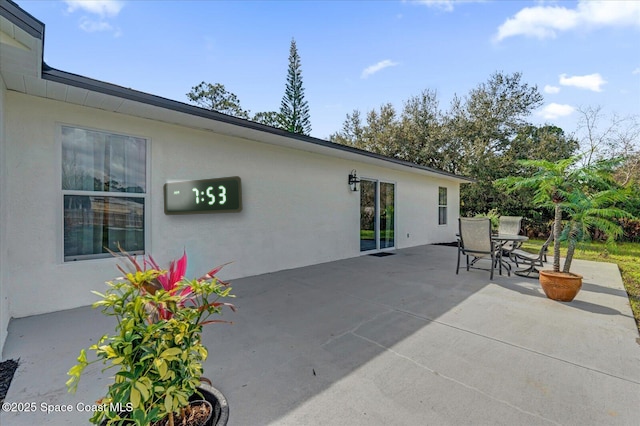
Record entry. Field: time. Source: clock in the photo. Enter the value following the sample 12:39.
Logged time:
7:53
